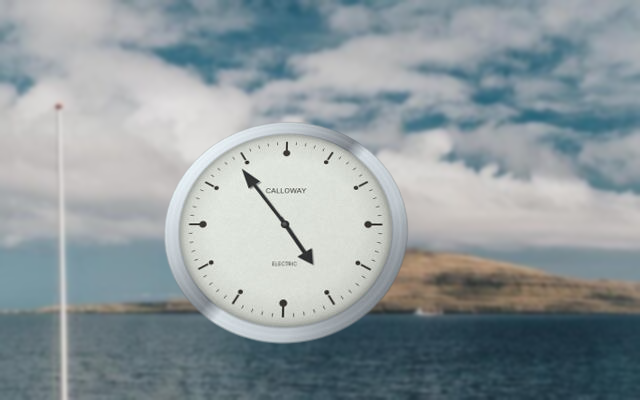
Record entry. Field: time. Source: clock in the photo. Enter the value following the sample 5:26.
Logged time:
4:54
